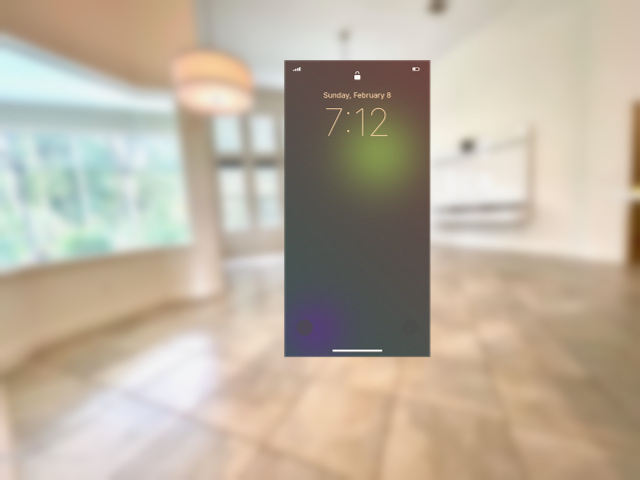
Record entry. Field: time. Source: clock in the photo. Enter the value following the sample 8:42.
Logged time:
7:12
